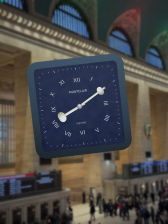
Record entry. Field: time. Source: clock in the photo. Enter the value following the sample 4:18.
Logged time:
8:10
